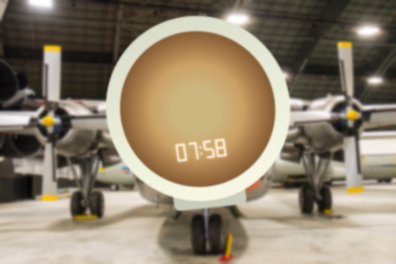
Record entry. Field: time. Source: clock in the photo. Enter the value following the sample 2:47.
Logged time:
7:58
